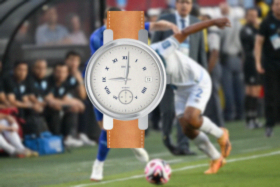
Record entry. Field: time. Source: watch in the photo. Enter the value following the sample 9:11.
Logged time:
9:01
